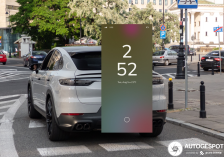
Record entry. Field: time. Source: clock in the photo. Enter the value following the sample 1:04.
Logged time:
2:52
